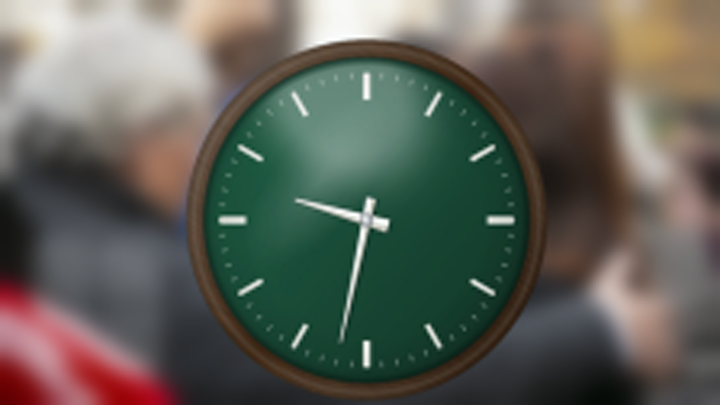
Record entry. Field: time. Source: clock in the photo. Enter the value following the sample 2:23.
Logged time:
9:32
